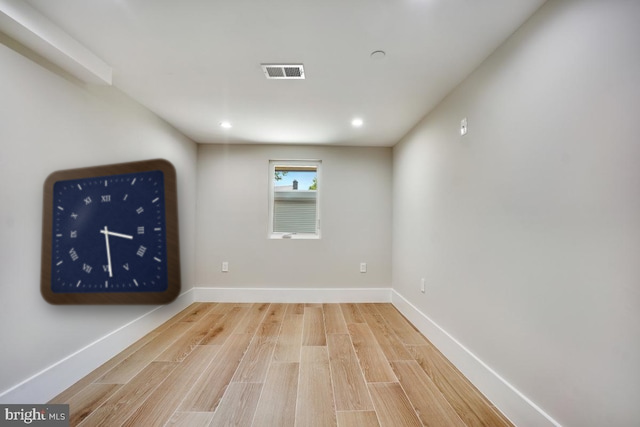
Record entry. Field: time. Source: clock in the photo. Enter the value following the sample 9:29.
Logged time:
3:29
